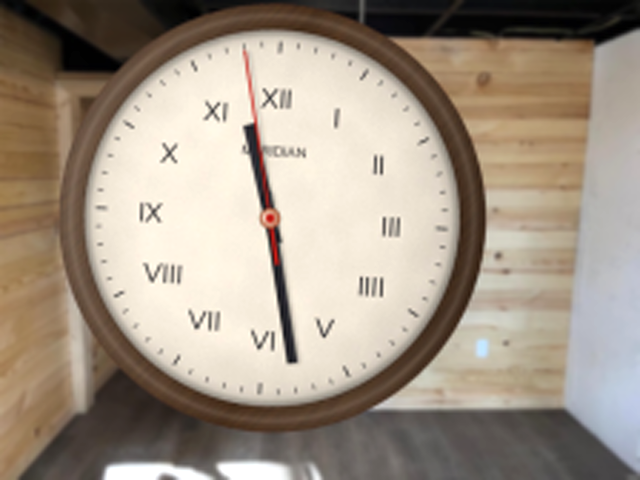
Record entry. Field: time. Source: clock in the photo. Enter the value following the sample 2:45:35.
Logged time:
11:27:58
